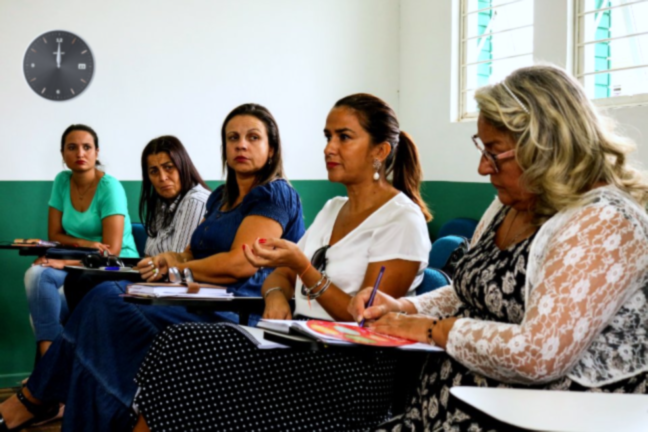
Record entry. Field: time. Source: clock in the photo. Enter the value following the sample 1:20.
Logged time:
12:00
